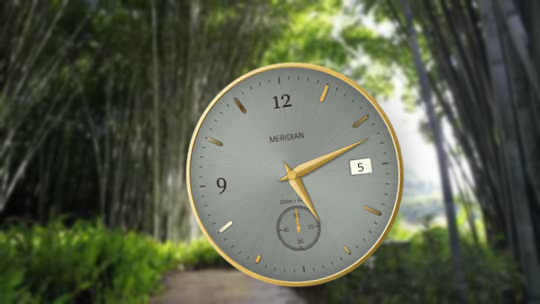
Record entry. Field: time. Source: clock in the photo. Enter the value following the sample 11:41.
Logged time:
5:12
